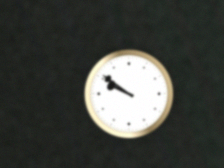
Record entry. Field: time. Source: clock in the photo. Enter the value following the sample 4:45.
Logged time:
9:51
